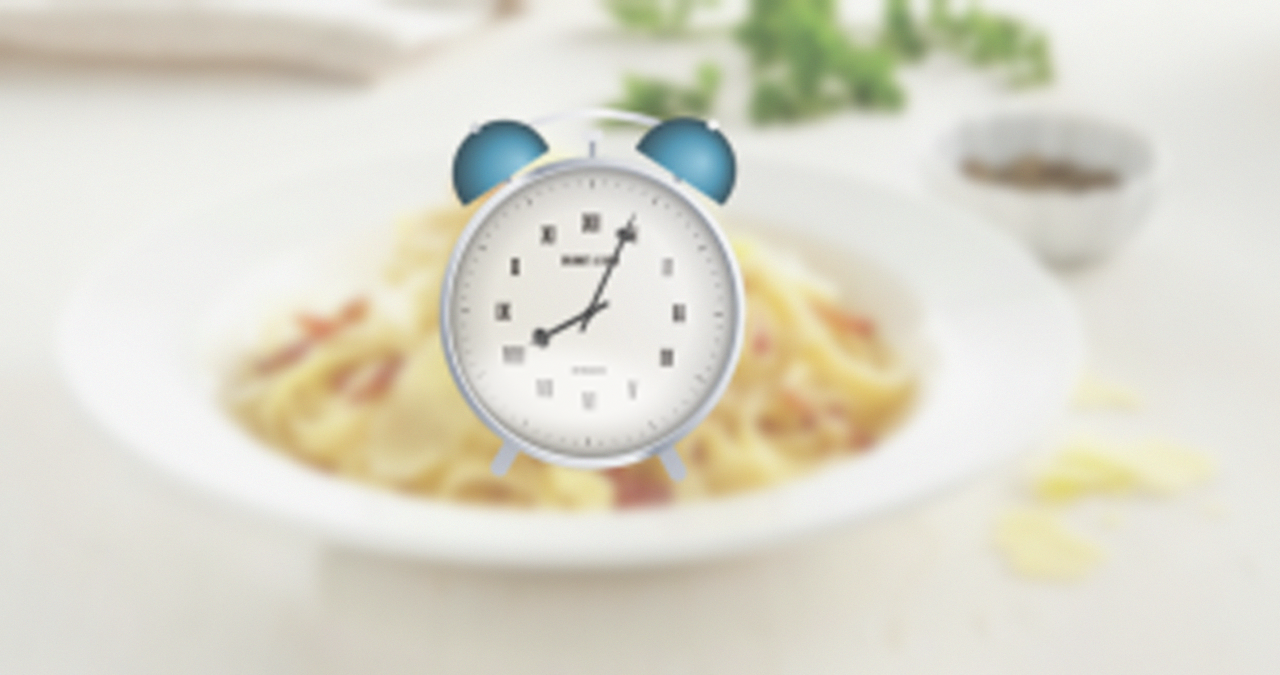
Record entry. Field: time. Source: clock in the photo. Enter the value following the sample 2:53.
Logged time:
8:04
